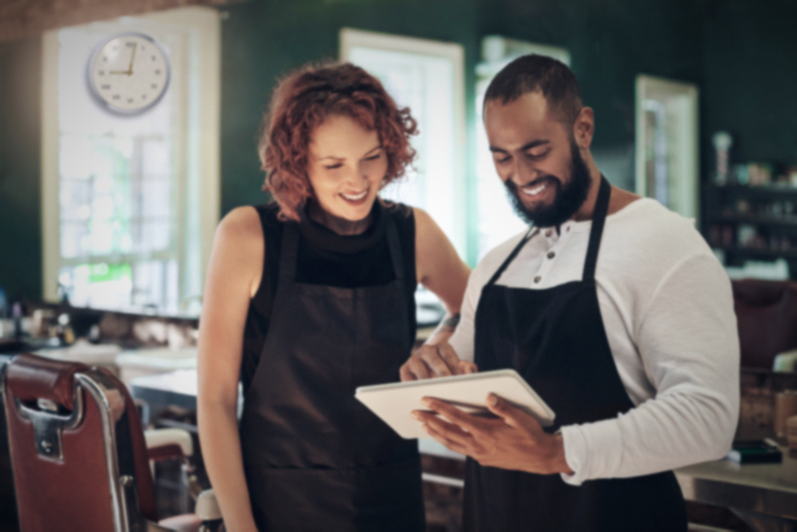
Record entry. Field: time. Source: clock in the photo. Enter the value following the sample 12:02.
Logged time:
9:02
